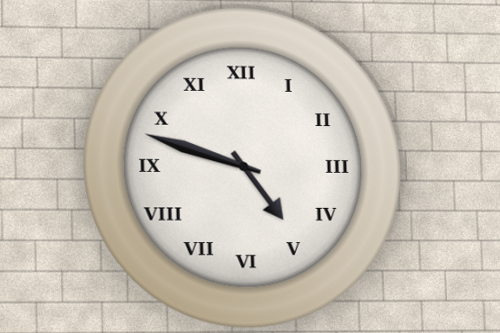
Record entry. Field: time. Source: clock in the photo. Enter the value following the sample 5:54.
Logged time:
4:48
